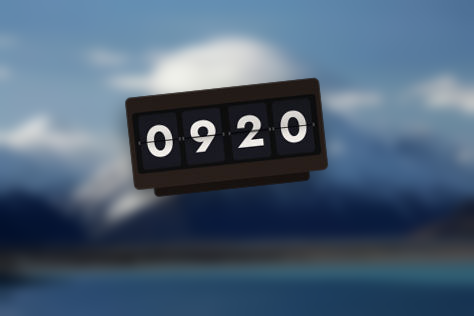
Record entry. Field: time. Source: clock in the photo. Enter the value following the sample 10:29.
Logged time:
9:20
